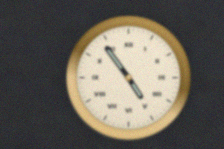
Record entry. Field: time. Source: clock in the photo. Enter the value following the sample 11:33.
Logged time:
4:54
